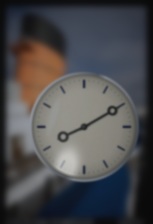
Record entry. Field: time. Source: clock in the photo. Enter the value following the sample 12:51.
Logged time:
8:10
